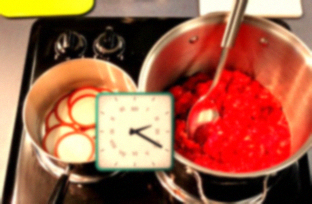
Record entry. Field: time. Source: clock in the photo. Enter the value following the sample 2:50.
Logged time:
2:20
